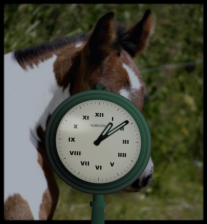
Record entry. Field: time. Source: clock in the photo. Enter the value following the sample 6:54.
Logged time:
1:09
